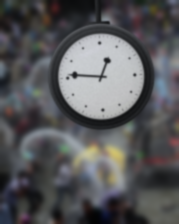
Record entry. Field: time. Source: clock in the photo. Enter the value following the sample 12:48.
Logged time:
12:46
